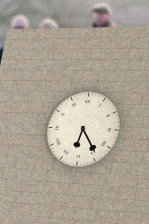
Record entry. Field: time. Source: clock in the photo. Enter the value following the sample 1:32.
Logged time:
6:24
